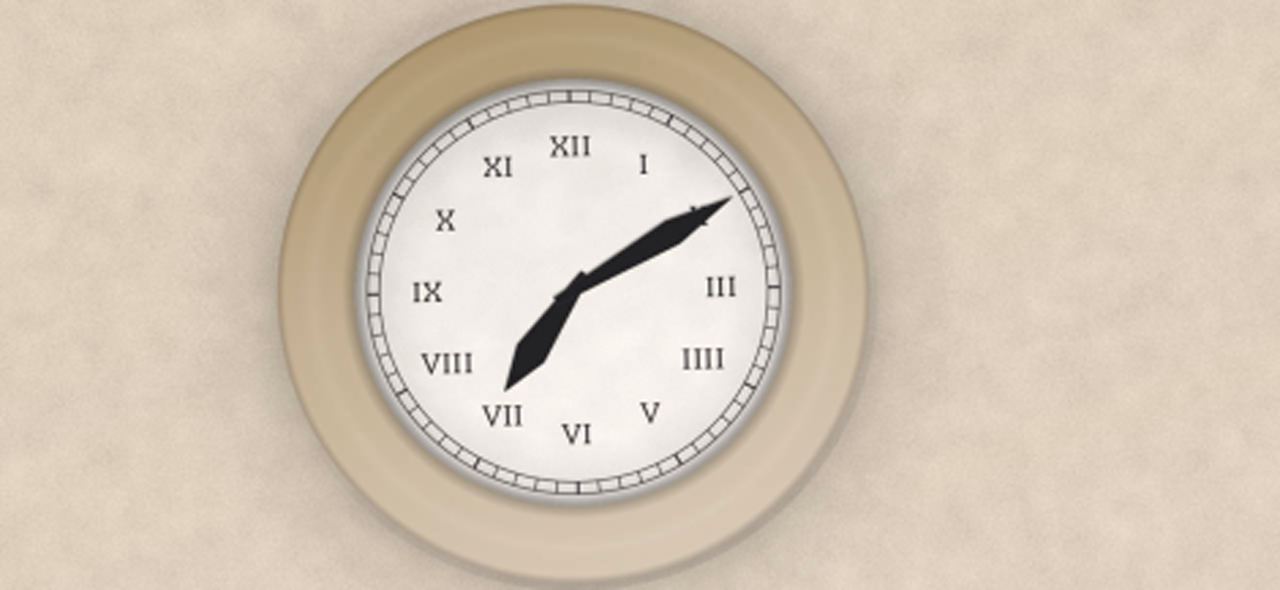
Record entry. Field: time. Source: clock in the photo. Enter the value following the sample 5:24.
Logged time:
7:10
